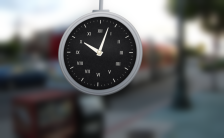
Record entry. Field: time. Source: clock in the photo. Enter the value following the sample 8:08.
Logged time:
10:03
